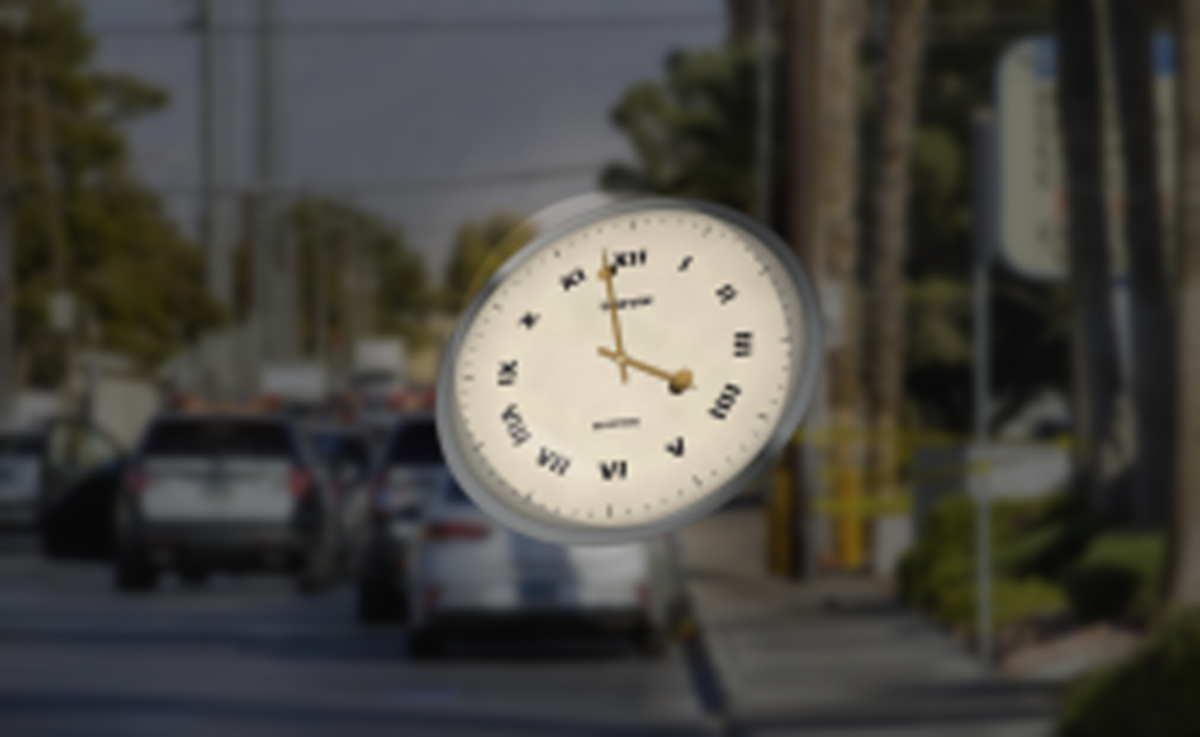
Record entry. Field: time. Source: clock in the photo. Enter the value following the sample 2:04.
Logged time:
3:58
